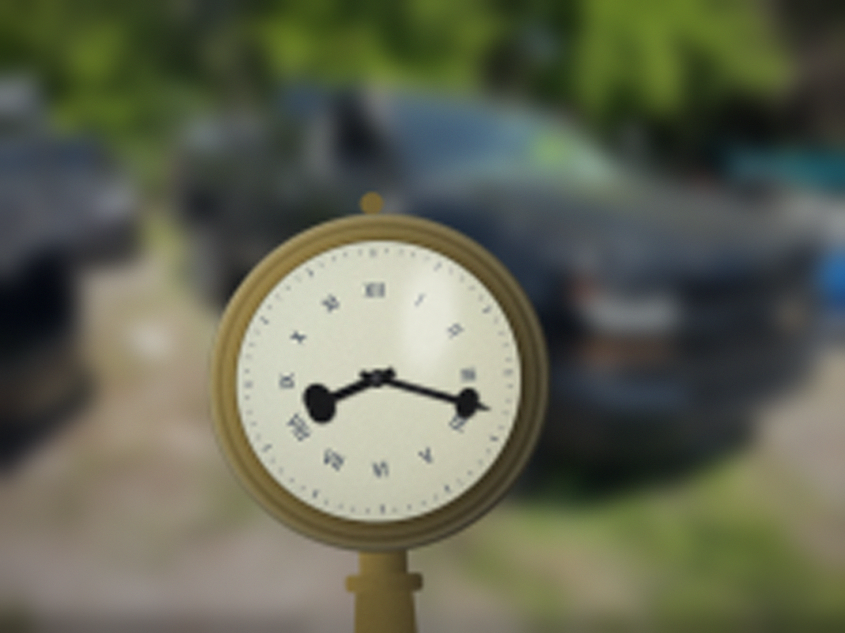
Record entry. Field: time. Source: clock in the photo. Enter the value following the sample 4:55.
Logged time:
8:18
